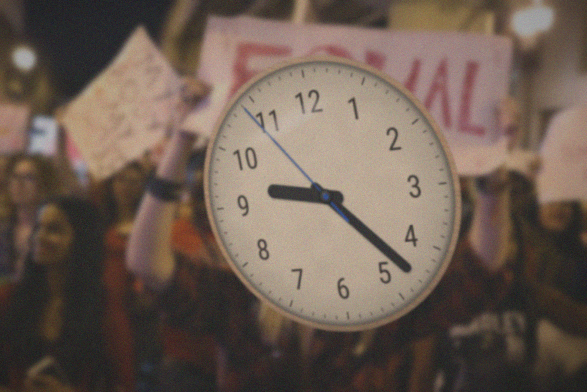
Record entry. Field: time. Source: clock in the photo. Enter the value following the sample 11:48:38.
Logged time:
9:22:54
